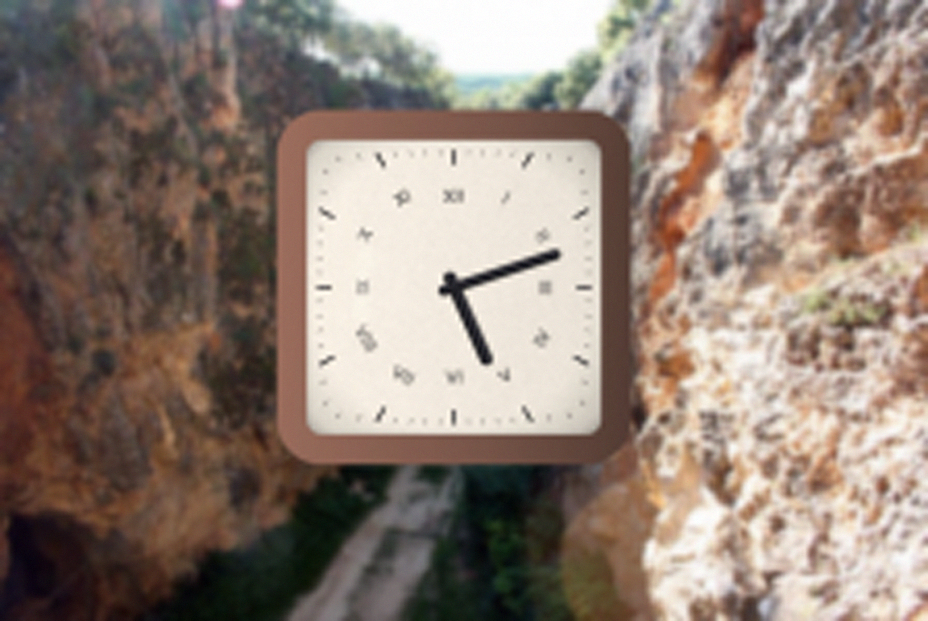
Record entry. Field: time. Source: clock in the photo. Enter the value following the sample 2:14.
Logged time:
5:12
